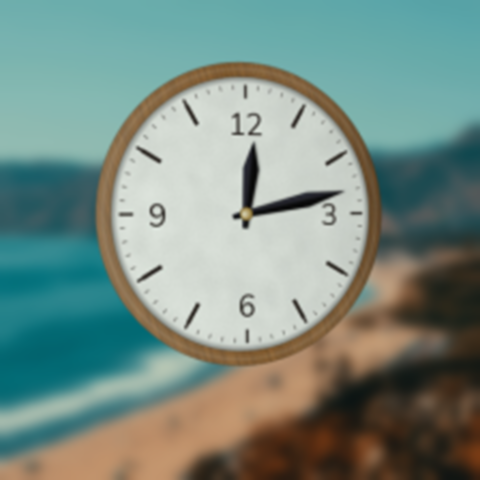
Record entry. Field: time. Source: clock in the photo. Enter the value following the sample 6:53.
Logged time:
12:13
